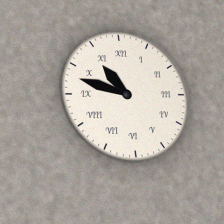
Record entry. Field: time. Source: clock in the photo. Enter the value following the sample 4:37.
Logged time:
10:48
